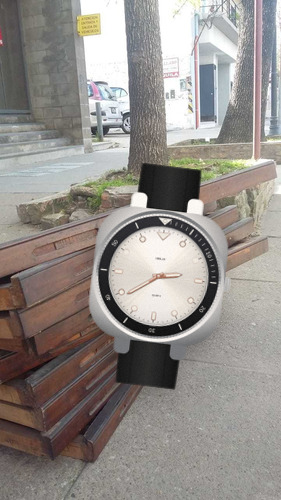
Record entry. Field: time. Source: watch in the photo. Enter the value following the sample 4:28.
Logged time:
2:39
